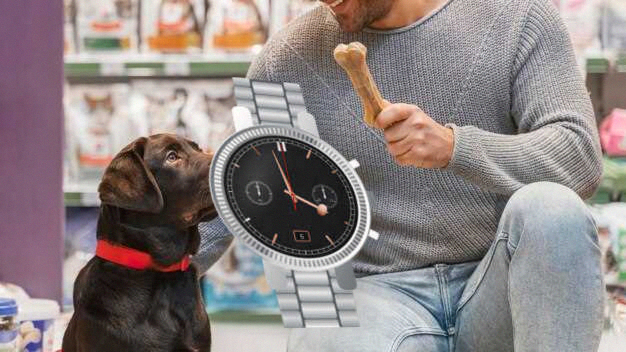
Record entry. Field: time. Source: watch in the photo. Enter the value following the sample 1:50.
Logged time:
3:58
